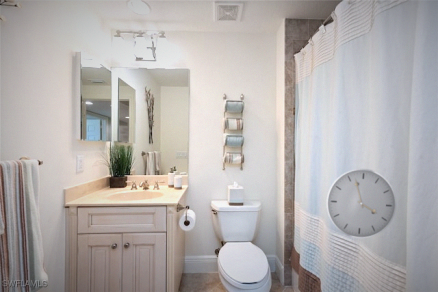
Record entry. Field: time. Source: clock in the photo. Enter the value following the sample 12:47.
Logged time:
3:57
